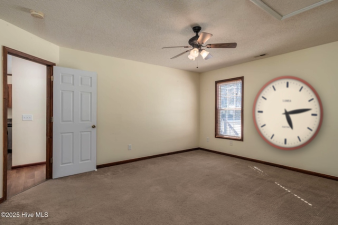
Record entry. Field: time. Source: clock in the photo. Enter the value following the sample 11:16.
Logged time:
5:13
